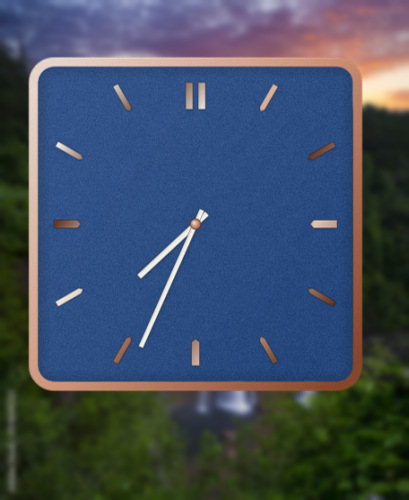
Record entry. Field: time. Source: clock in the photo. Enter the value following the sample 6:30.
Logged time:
7:34
